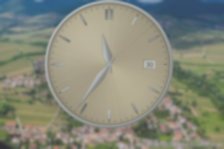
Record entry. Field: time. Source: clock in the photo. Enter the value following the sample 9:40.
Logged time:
11:36
